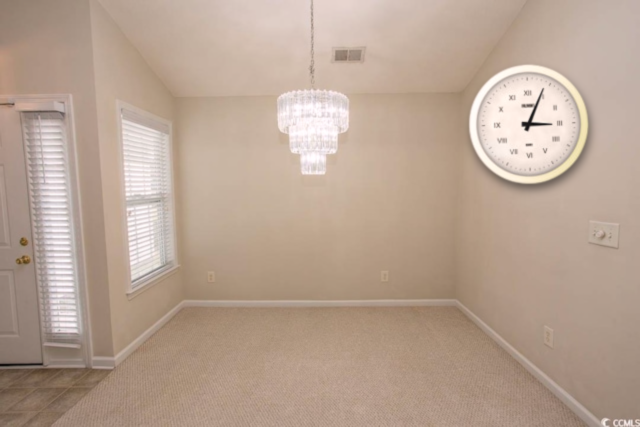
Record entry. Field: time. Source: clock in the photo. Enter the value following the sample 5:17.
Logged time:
3:04
